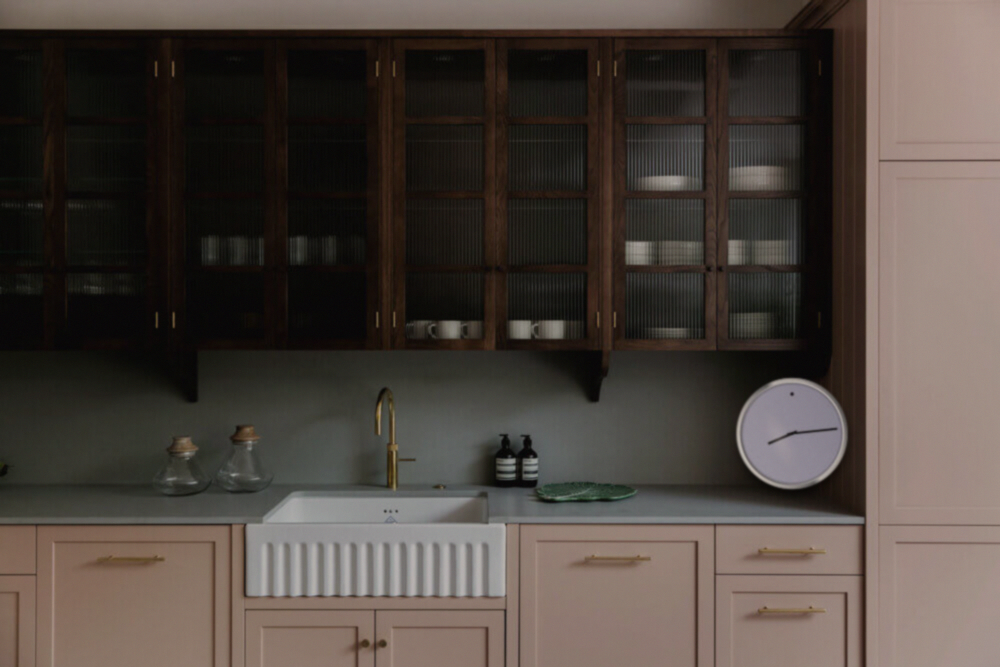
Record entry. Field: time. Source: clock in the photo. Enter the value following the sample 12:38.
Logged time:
8:14
